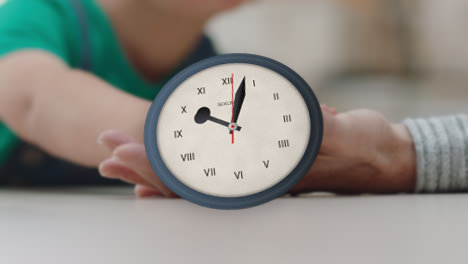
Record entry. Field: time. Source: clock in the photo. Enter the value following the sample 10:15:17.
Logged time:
10:03:01
